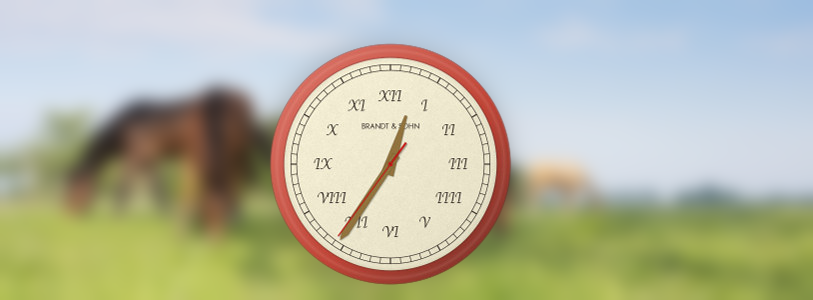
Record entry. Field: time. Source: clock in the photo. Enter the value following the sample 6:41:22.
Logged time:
12:35:36
